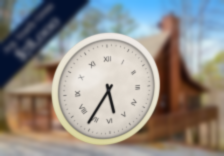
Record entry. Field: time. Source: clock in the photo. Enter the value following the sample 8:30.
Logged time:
5:36
